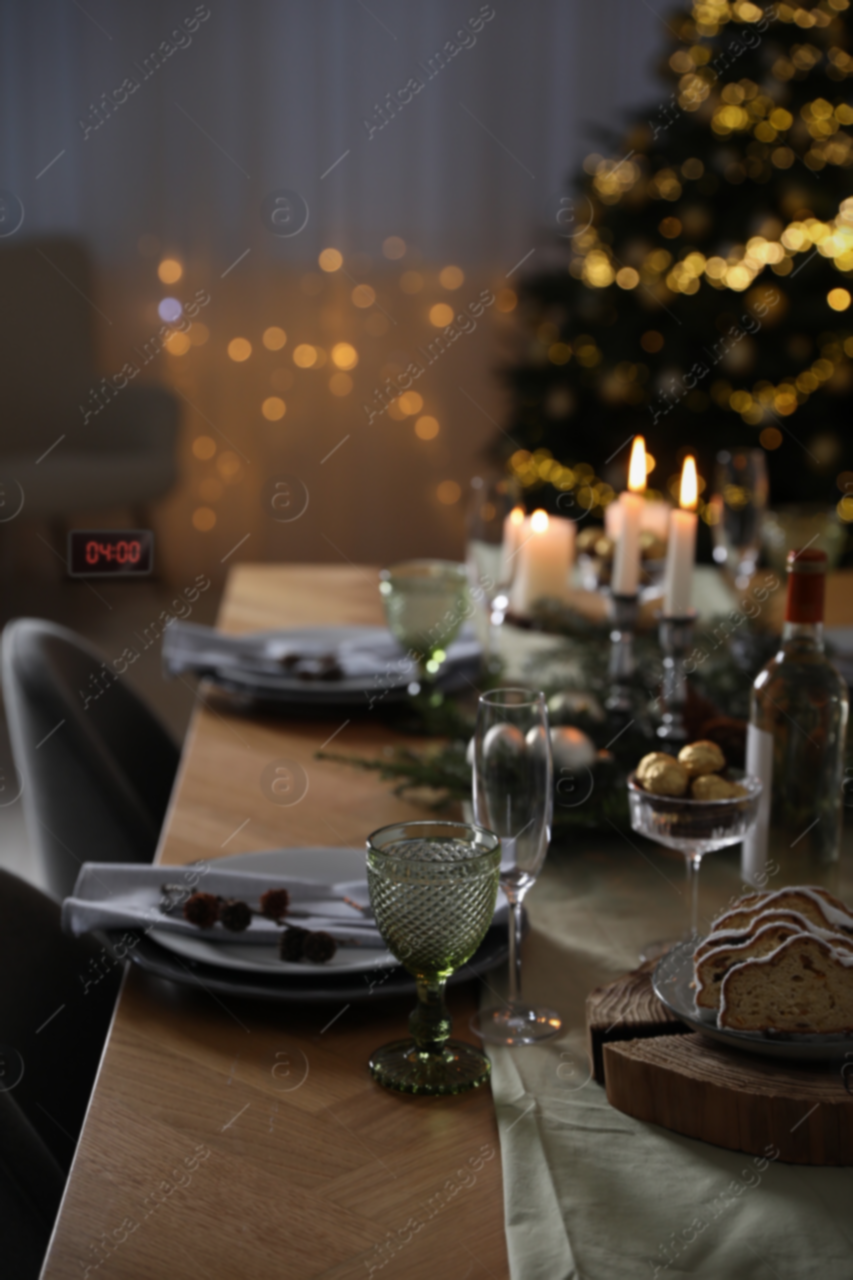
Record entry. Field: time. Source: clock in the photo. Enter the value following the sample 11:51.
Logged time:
4:00
